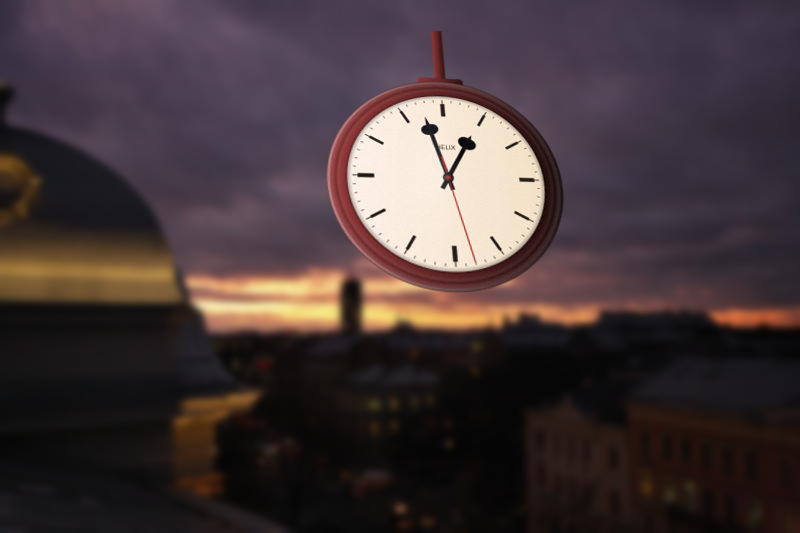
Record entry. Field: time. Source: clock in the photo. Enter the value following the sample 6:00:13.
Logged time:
12:57:28
